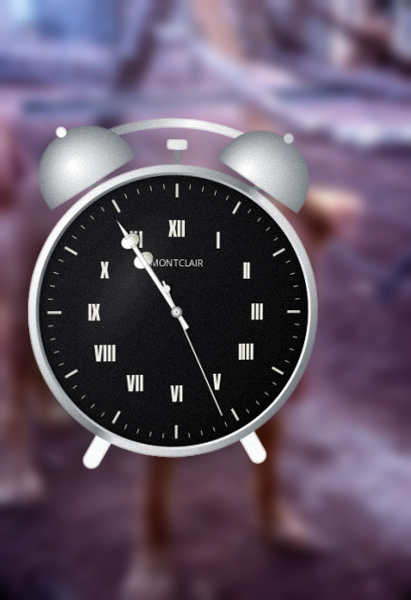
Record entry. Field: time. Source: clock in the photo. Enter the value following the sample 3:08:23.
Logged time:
10:54:26
